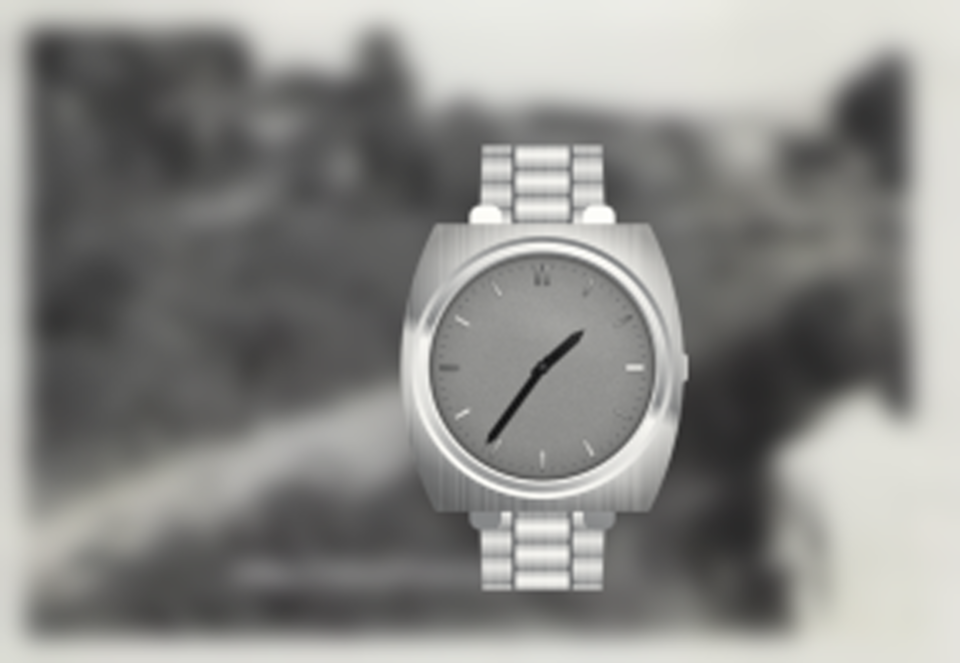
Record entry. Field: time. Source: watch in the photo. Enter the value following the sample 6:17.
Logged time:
1:36
